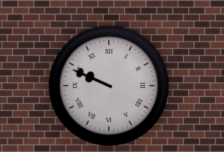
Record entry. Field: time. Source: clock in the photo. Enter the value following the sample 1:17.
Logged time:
9:49
